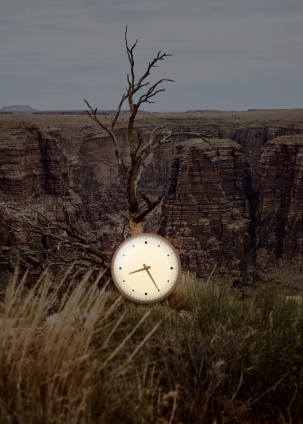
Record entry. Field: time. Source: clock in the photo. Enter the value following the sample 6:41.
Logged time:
8:25
